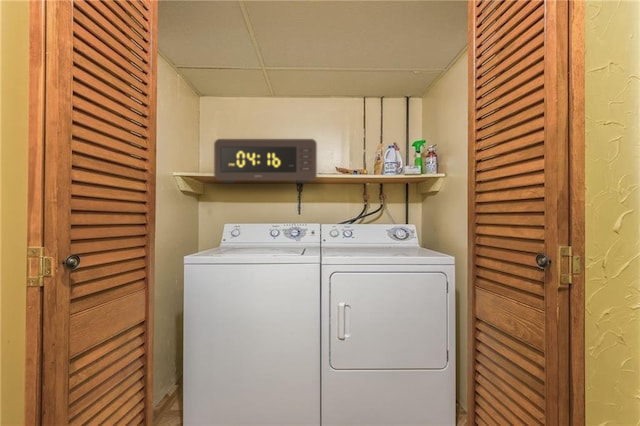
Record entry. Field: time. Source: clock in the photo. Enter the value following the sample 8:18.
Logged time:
4:16
